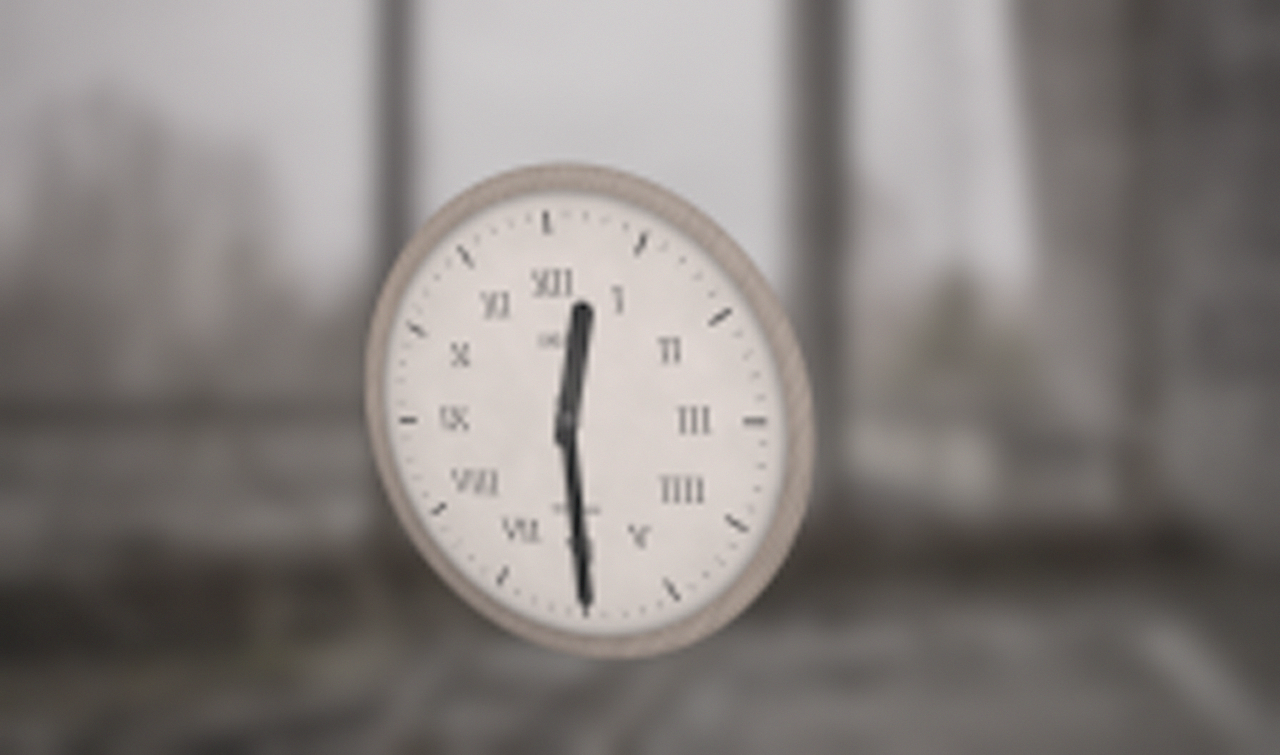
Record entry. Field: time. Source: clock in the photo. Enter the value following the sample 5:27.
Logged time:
12:30
